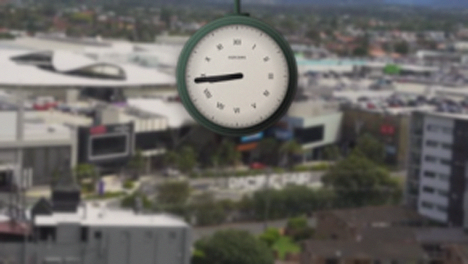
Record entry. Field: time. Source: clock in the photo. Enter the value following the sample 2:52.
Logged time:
8:44
